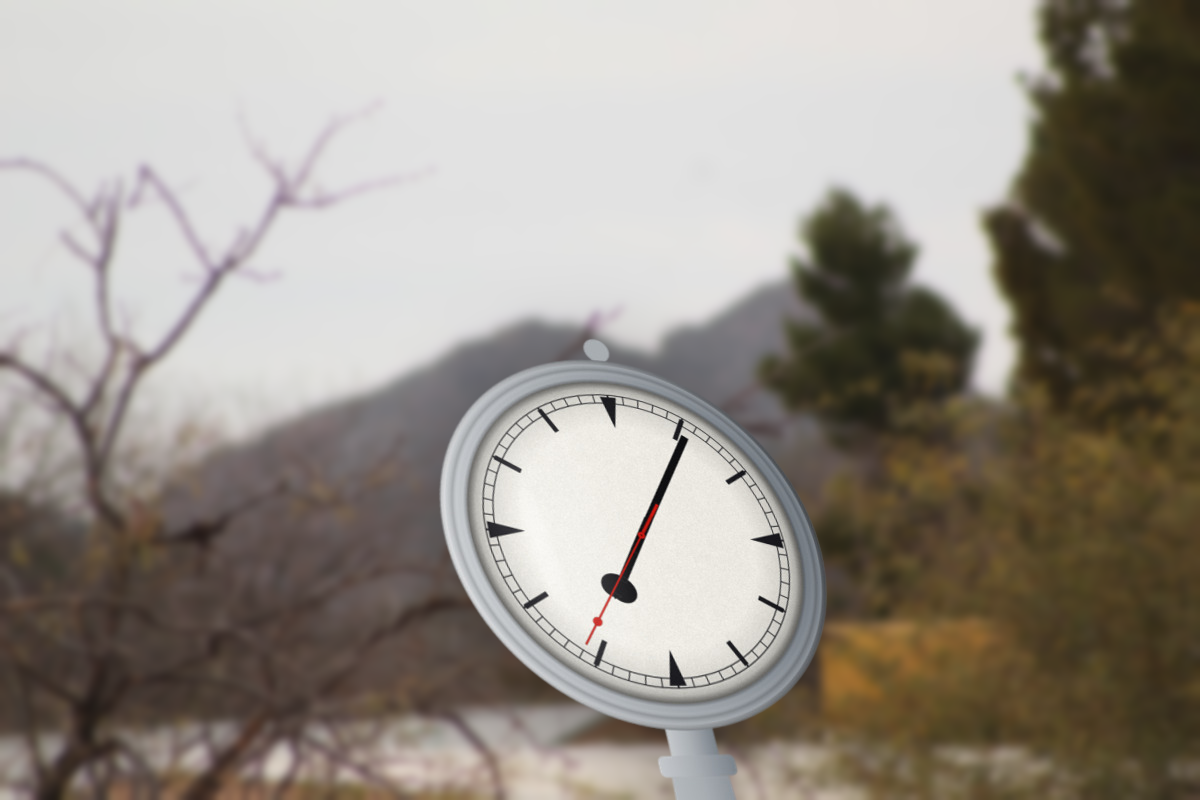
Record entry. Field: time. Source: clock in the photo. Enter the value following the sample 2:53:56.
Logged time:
7:05:36
